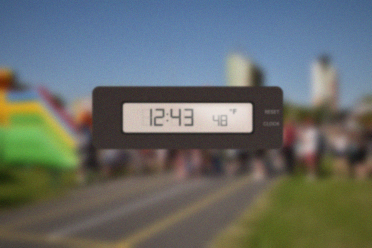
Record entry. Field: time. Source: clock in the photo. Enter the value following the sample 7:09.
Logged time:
12:43
